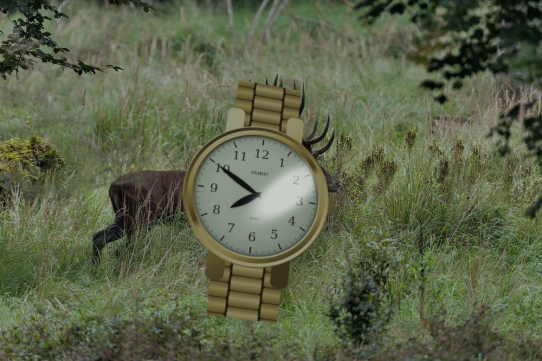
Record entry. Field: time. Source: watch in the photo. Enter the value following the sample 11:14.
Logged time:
7:50
